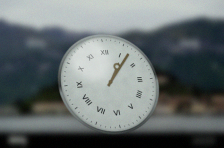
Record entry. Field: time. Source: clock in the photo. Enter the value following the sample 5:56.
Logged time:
1:07
